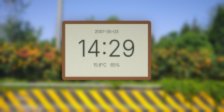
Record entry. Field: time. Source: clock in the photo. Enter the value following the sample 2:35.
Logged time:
14:29
